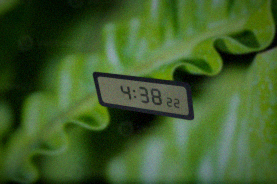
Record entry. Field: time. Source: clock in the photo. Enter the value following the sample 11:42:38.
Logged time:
4:38:22
